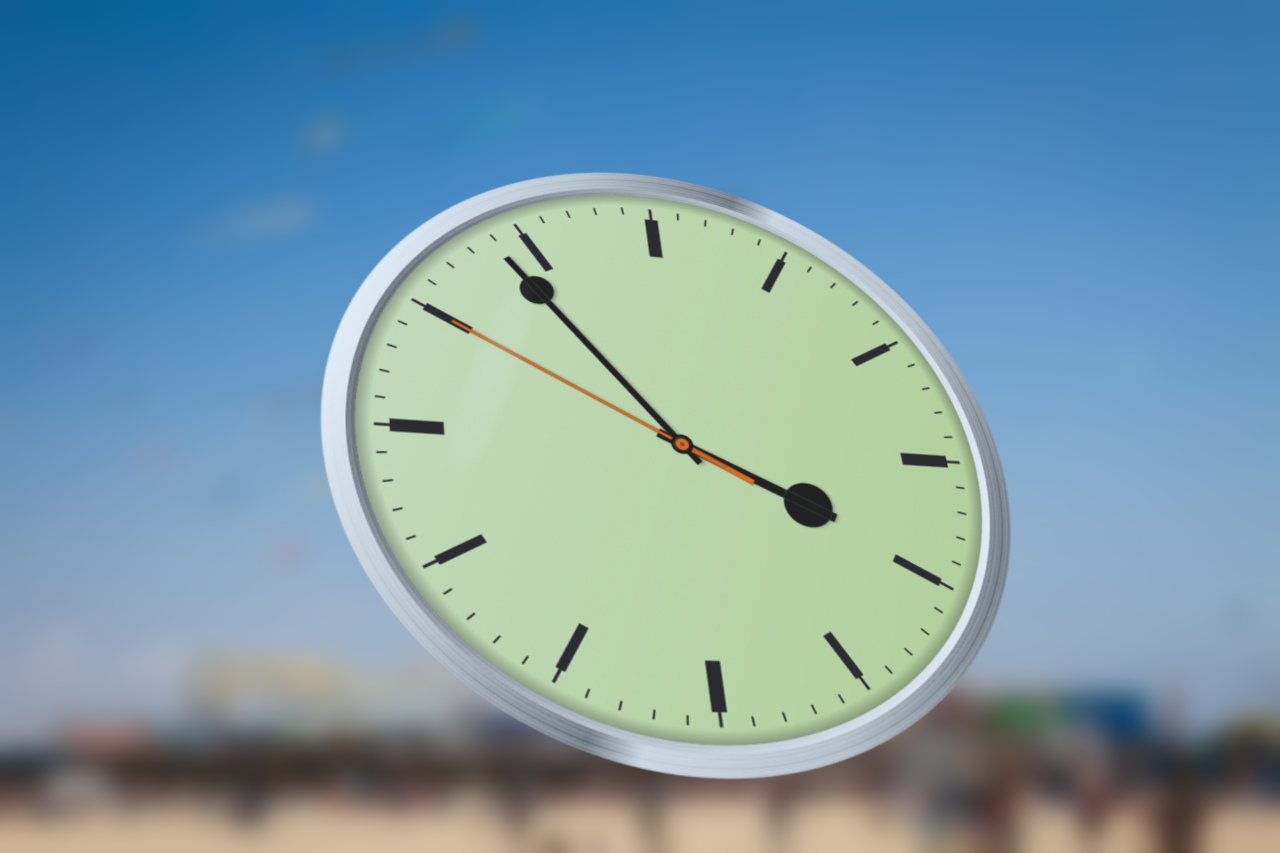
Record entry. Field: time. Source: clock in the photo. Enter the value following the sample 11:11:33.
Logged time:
3:53:50
